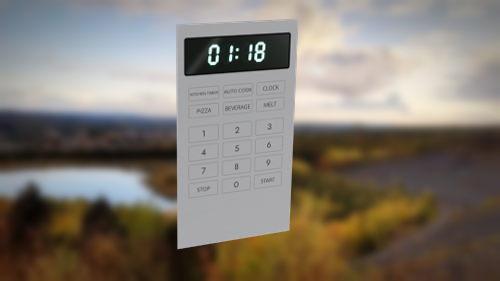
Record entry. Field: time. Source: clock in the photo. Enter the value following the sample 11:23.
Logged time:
1:18
